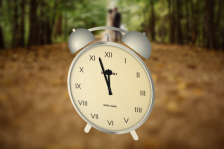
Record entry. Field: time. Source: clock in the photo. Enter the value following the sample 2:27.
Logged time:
11:57
